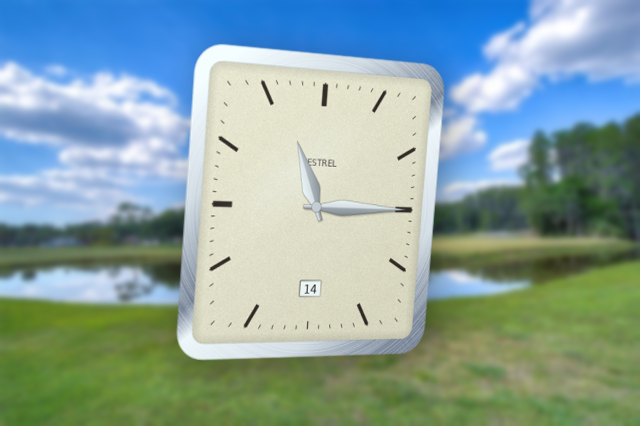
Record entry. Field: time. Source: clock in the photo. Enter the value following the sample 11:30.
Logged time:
11:15
